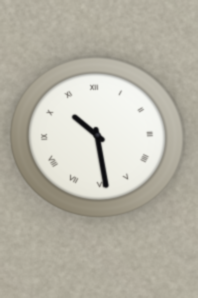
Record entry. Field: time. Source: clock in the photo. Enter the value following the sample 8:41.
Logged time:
10:29
